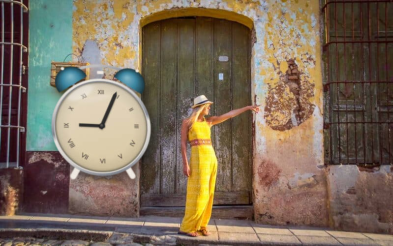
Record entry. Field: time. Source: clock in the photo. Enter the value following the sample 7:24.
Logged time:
9:04
